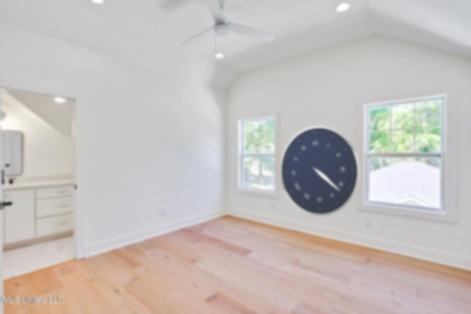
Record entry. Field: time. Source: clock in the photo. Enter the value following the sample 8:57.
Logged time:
4:22
